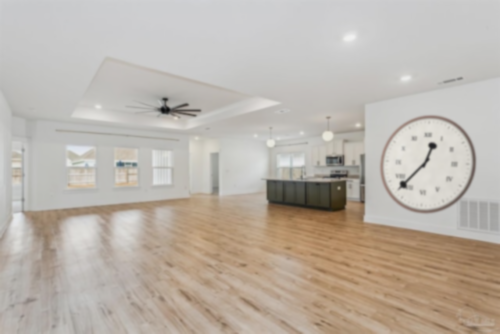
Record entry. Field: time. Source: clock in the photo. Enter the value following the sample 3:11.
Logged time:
12:37
